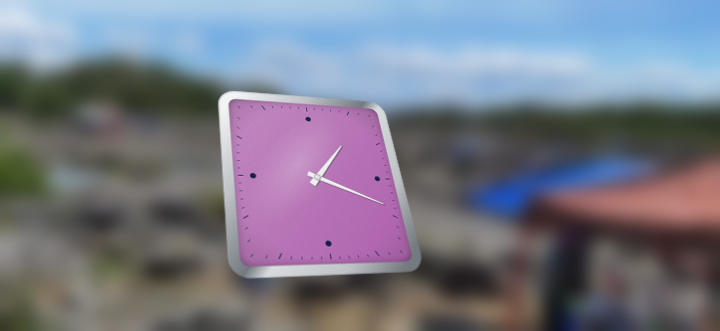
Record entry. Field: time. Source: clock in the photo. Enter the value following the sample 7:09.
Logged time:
1:19
